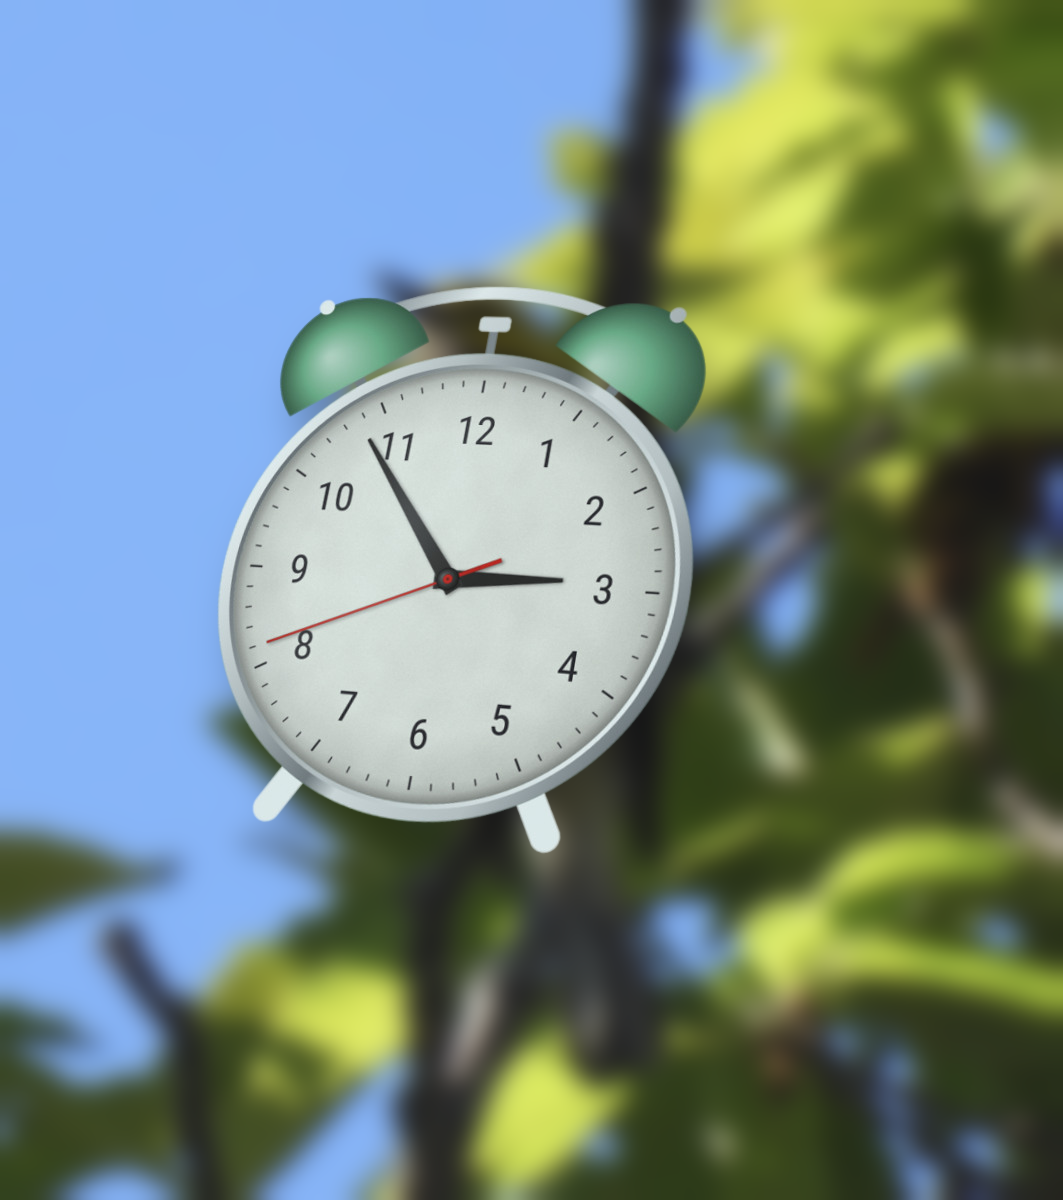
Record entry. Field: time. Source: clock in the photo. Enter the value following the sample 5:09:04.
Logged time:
2:53:41
